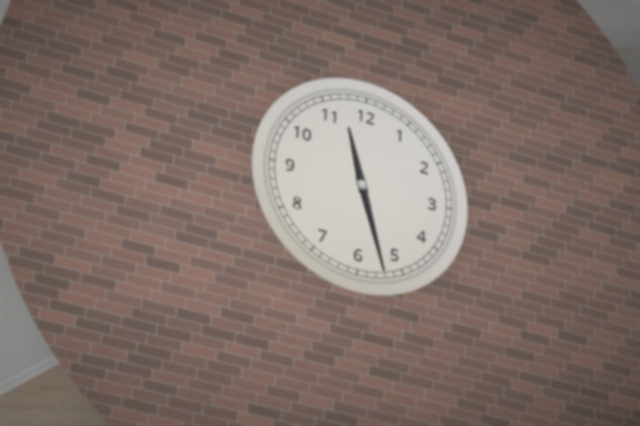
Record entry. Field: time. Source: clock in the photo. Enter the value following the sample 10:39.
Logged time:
11:27
